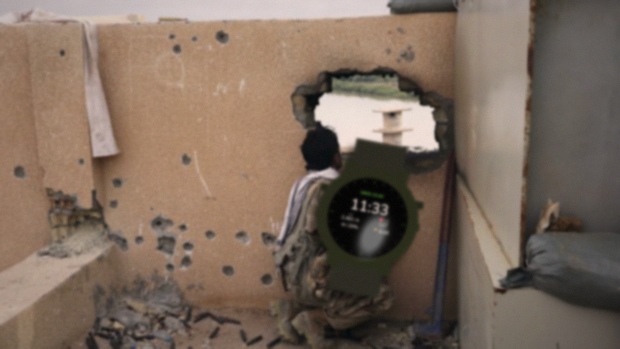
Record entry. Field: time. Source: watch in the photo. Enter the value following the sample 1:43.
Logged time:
11:33
